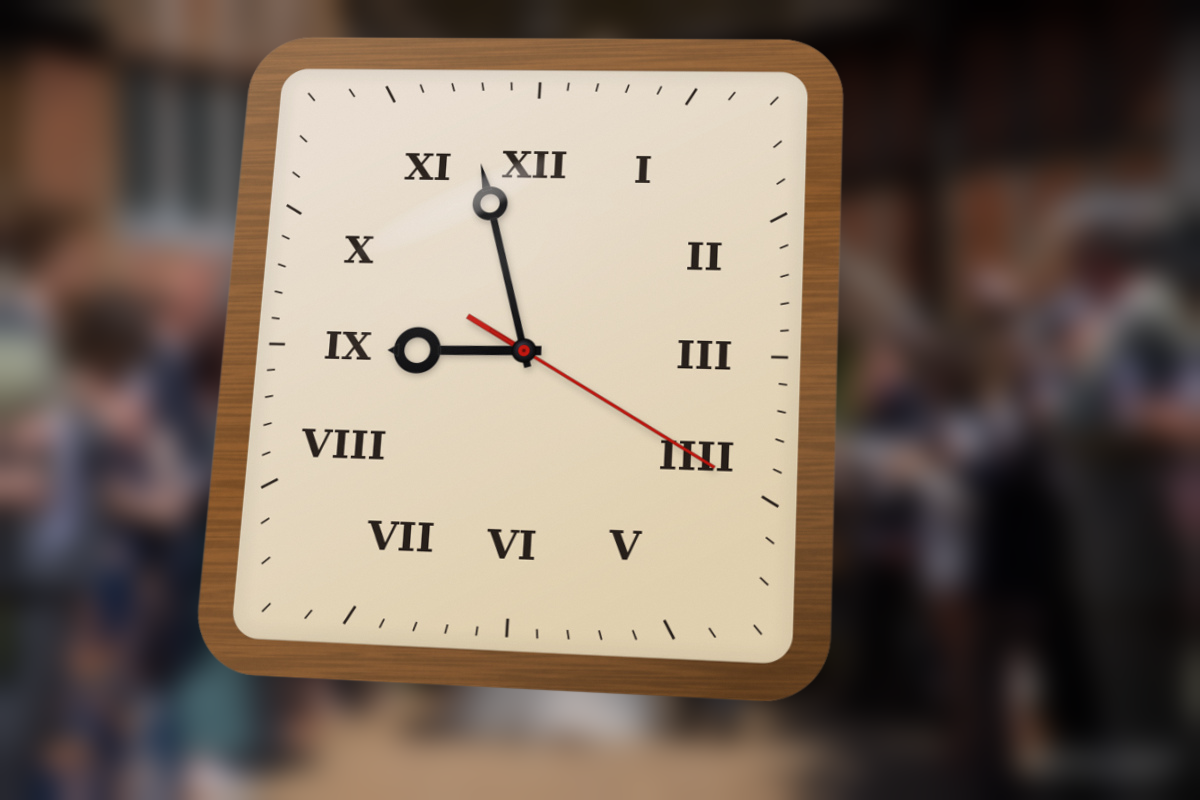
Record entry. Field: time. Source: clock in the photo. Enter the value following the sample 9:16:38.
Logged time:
8:57:20
